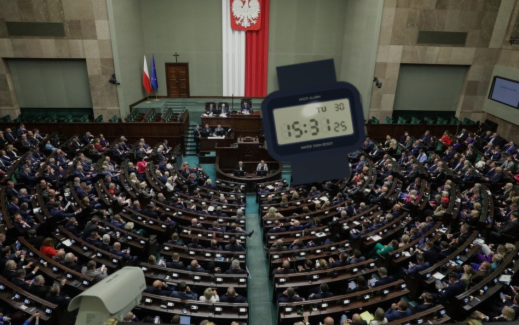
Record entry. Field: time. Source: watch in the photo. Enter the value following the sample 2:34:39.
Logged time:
15:31:25
